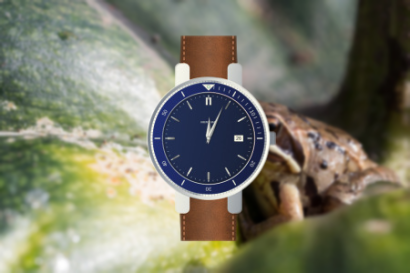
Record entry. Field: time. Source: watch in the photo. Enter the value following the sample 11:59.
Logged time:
12:04
